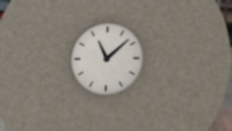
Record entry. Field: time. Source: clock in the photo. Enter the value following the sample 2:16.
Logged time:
11:08
